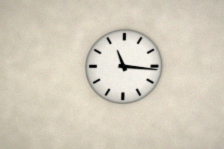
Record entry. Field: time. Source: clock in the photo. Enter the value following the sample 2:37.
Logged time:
11:16
